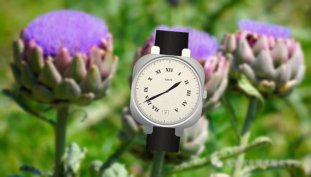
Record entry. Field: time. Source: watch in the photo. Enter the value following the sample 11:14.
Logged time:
1:40
